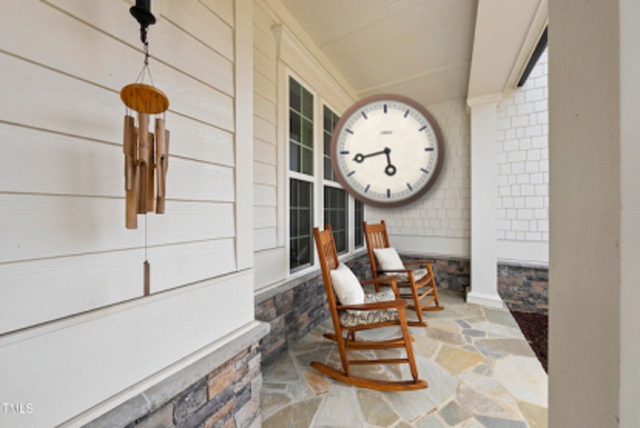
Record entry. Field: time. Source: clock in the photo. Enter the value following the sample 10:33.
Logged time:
5:43
